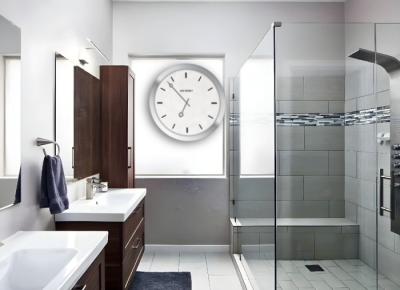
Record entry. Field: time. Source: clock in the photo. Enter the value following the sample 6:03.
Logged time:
6:53
